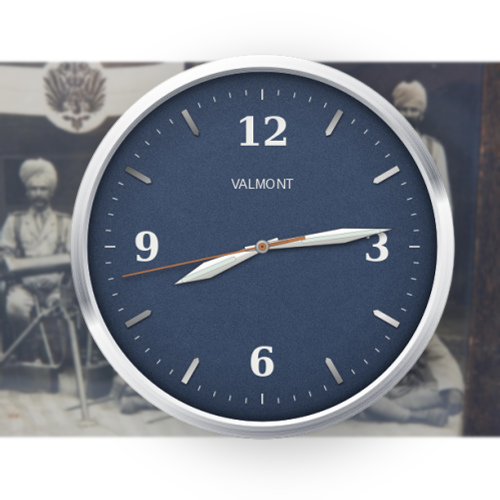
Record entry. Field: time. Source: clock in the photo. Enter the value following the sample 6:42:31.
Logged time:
8:13:43
